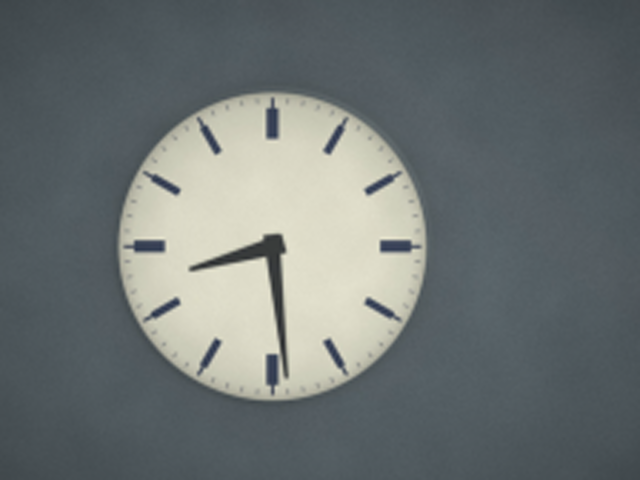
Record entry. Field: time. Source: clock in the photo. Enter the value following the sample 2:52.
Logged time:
8:29
